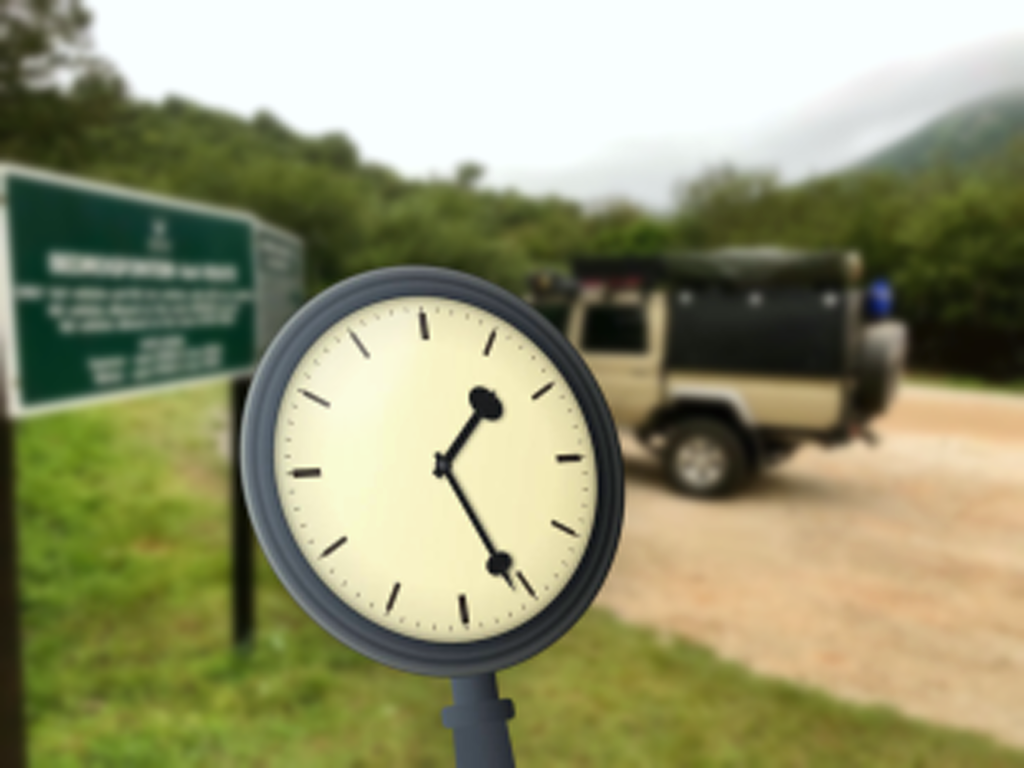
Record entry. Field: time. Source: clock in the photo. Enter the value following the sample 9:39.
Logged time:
1:26
